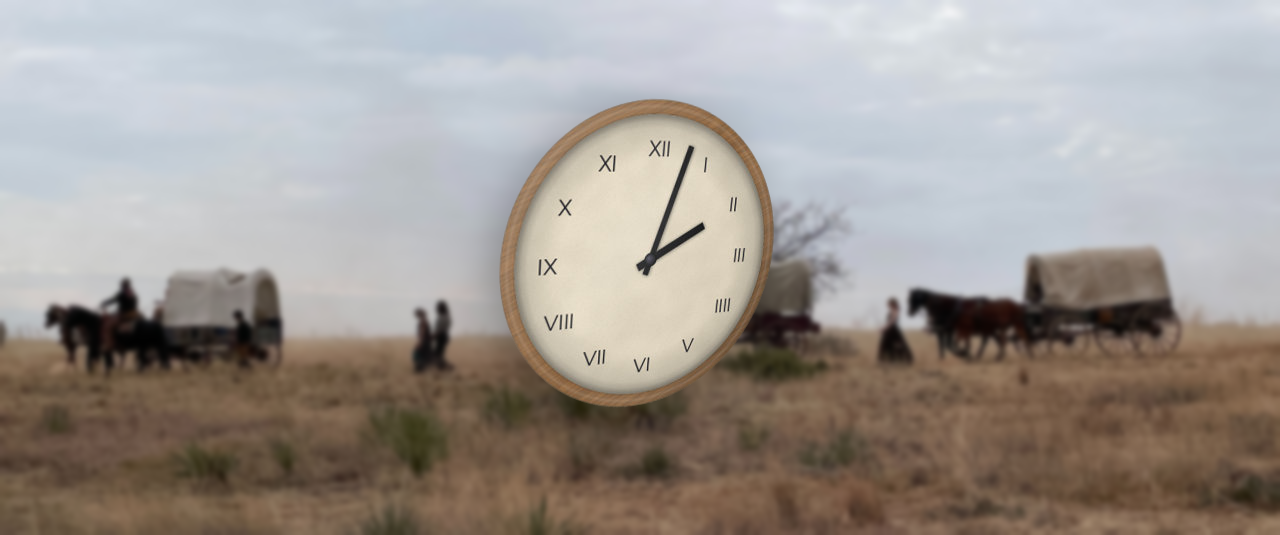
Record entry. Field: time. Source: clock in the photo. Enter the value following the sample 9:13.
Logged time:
2:03
